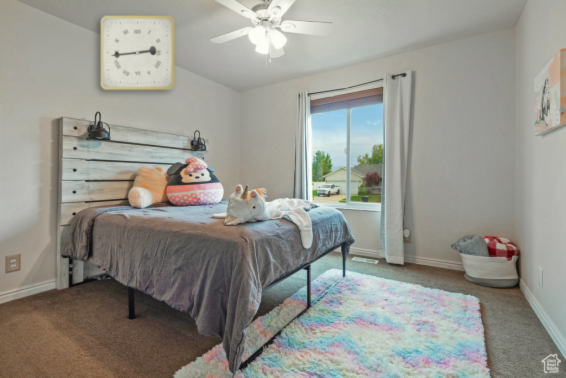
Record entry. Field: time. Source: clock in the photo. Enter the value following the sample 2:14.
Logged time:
2:44
